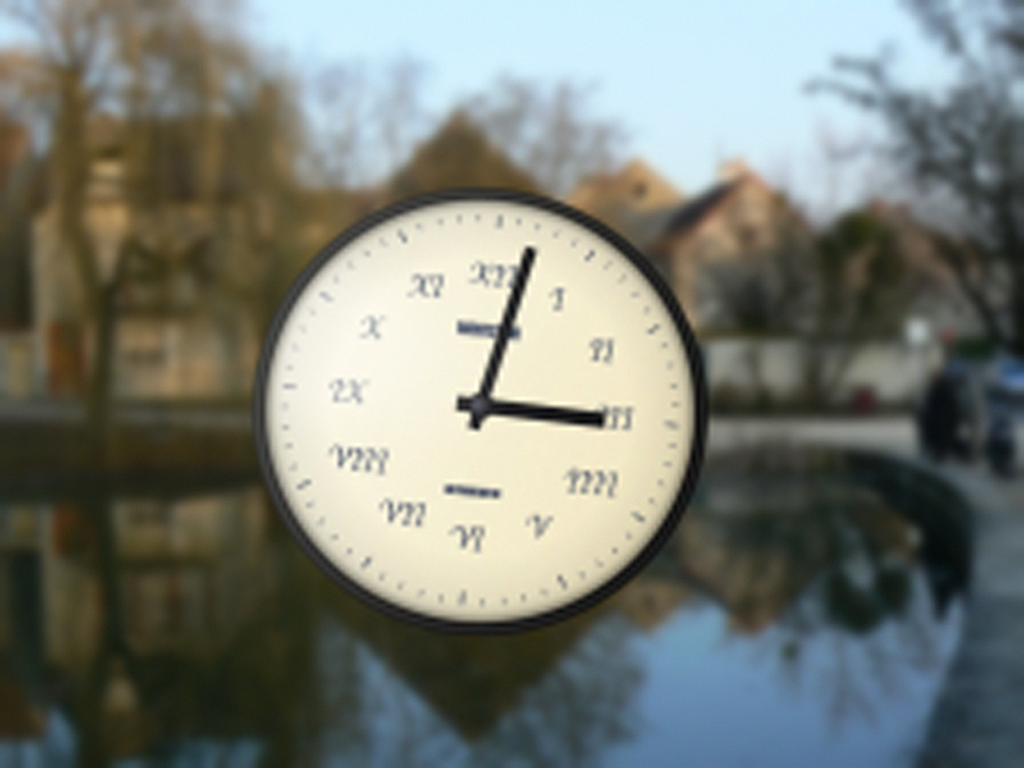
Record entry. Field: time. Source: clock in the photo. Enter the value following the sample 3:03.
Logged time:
3:02
